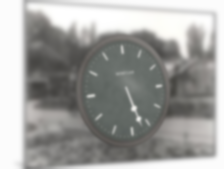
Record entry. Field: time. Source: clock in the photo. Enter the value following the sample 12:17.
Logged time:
5:27
